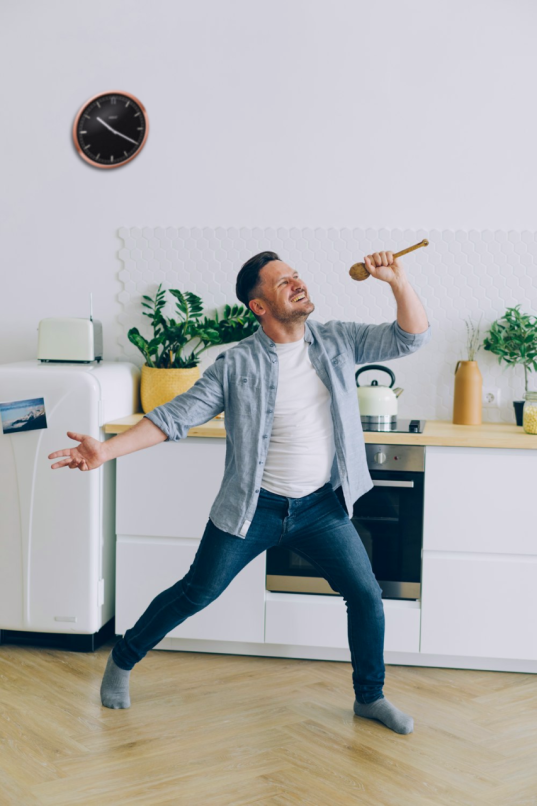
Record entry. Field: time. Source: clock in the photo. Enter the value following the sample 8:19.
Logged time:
10:20
